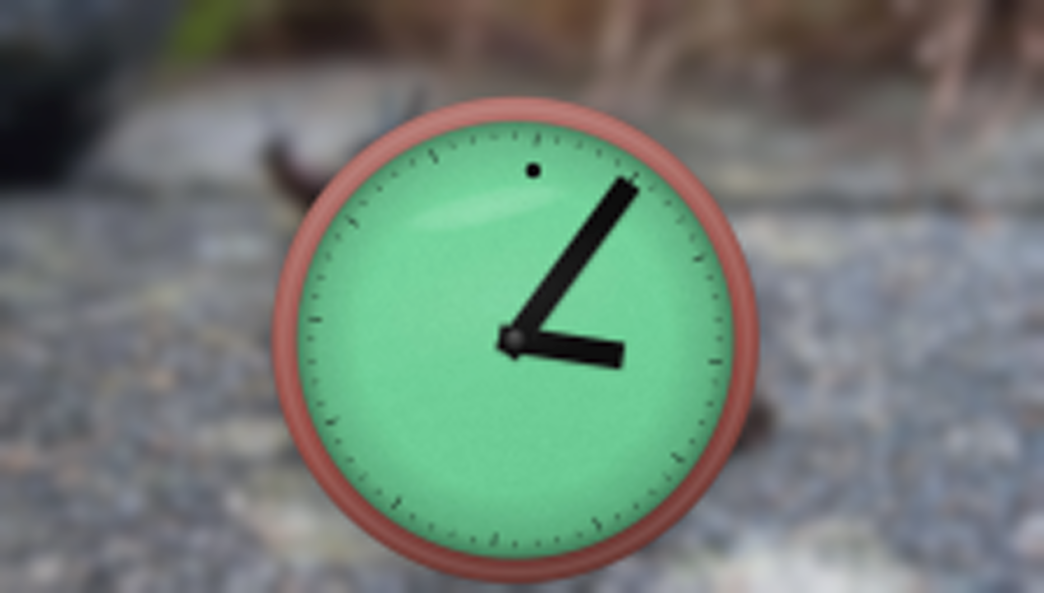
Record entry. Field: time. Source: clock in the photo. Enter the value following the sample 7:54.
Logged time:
3:05
